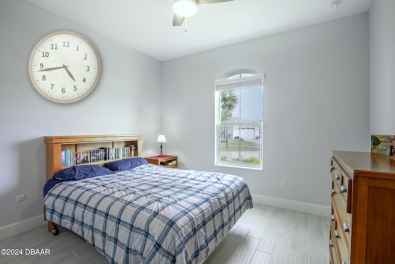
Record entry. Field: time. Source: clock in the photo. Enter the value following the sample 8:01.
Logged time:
4:43
